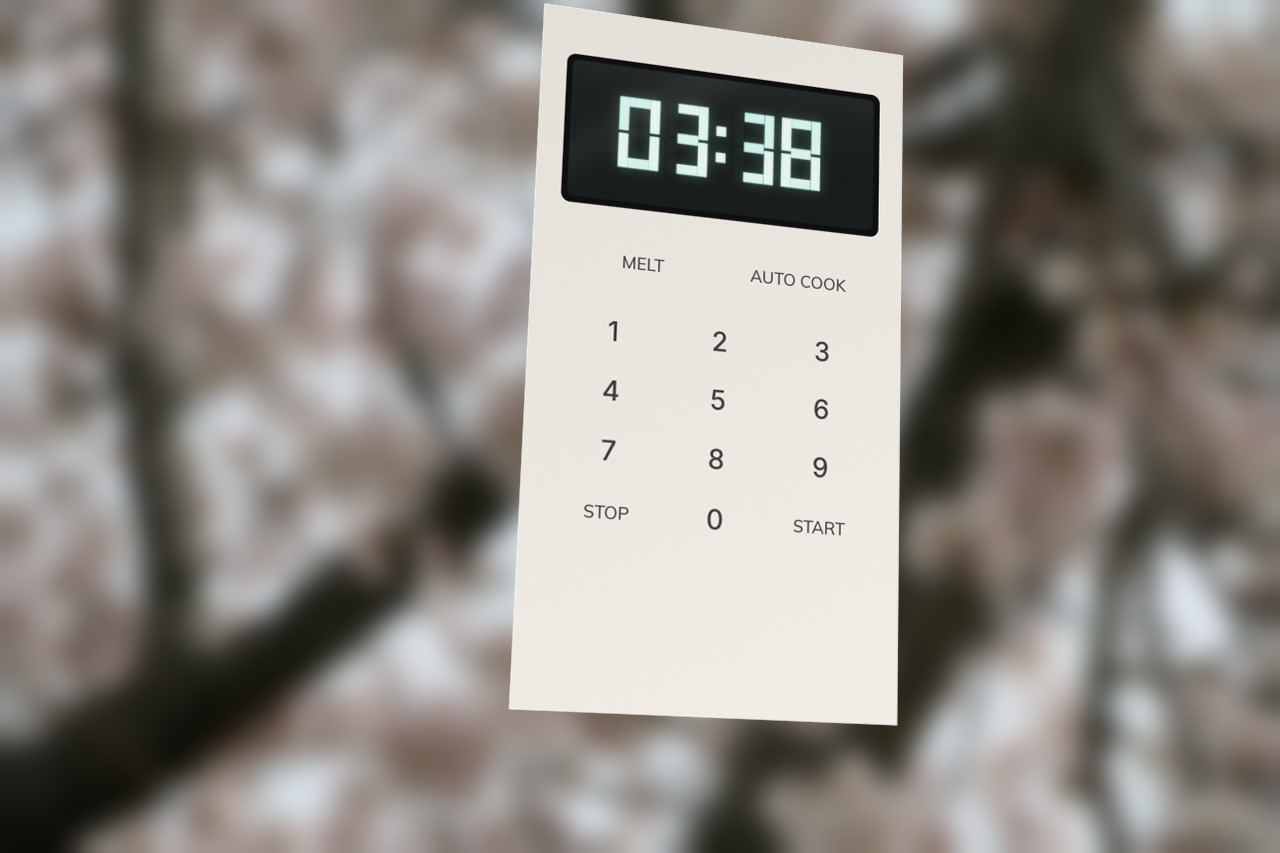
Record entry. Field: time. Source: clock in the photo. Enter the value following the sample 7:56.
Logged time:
3:38
